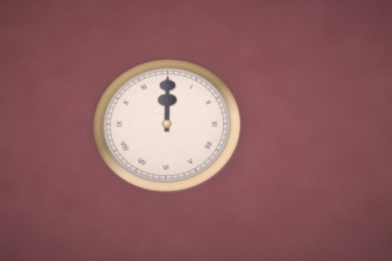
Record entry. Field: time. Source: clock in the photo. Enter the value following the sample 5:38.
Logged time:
12:00
